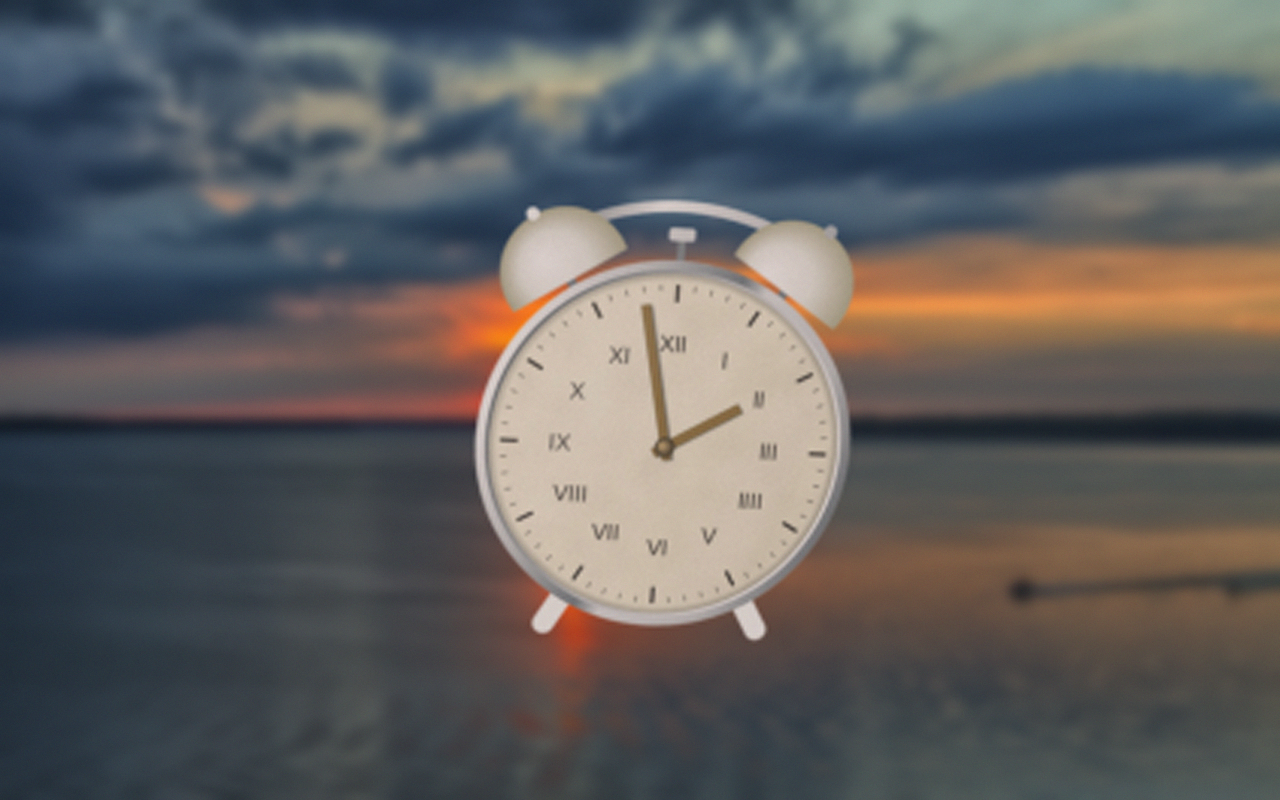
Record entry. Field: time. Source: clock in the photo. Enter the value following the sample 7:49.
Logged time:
1:58
